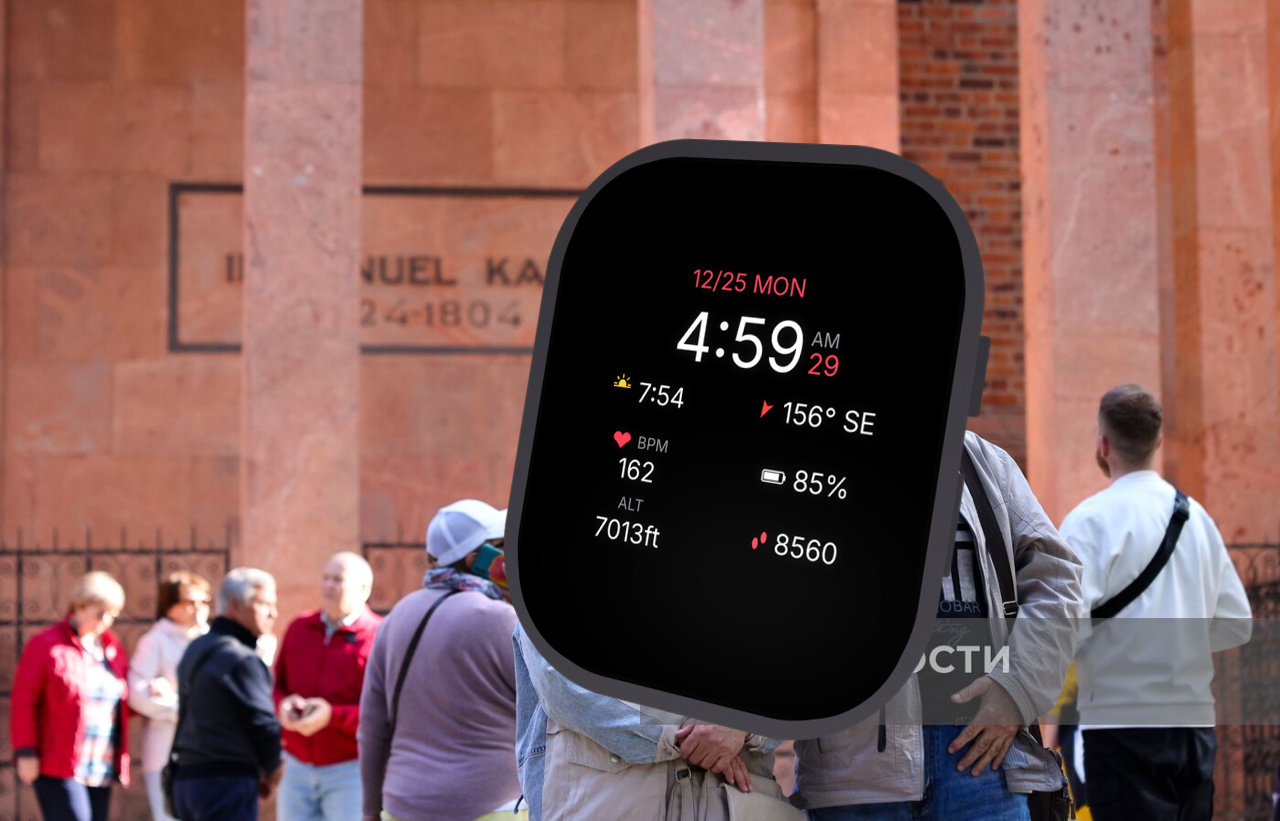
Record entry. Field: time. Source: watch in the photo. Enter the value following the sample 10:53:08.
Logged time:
4:59:29
